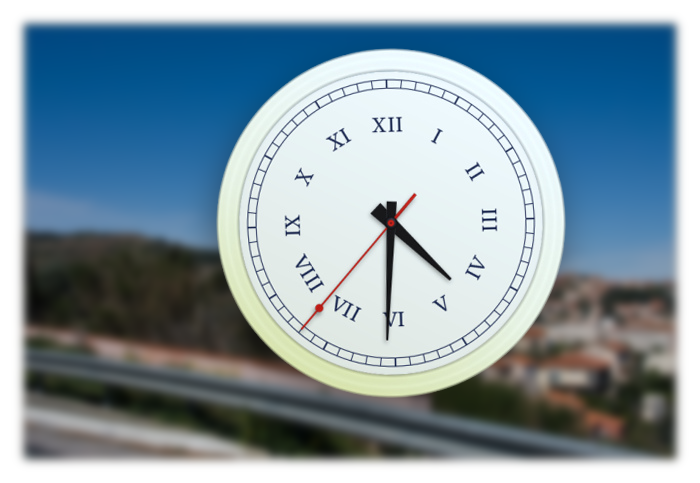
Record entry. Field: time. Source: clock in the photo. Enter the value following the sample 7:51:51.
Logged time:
4:30:37
